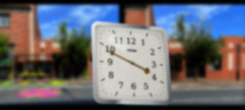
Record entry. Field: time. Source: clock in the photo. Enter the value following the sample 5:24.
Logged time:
3:49
